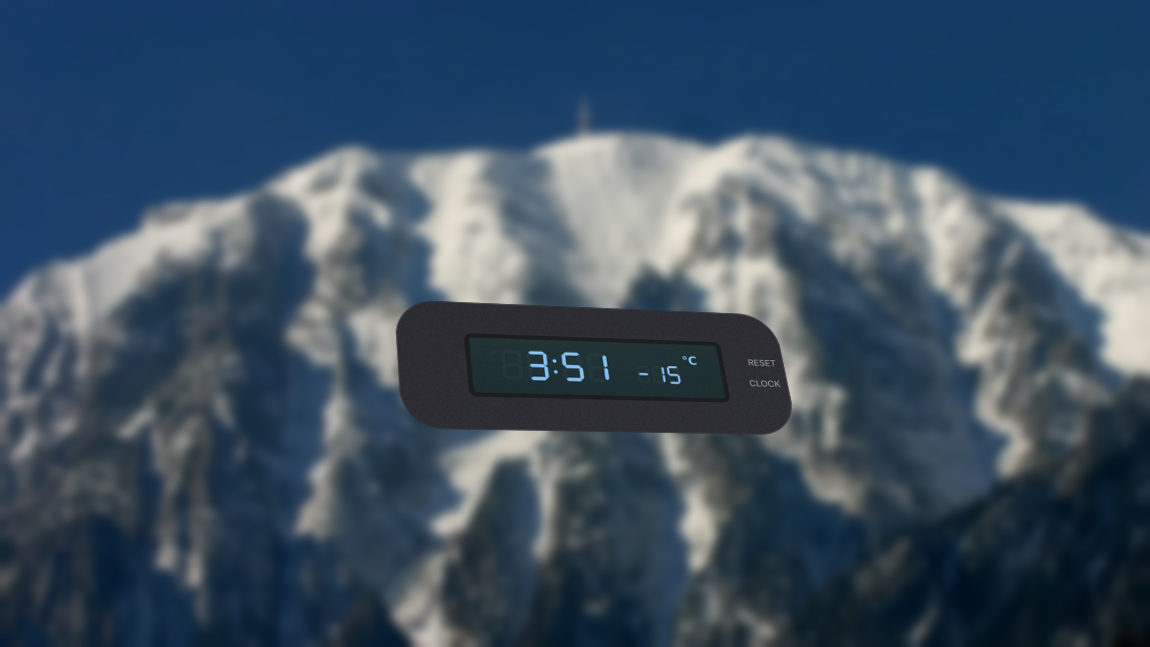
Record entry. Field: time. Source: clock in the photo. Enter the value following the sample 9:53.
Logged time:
3:51
